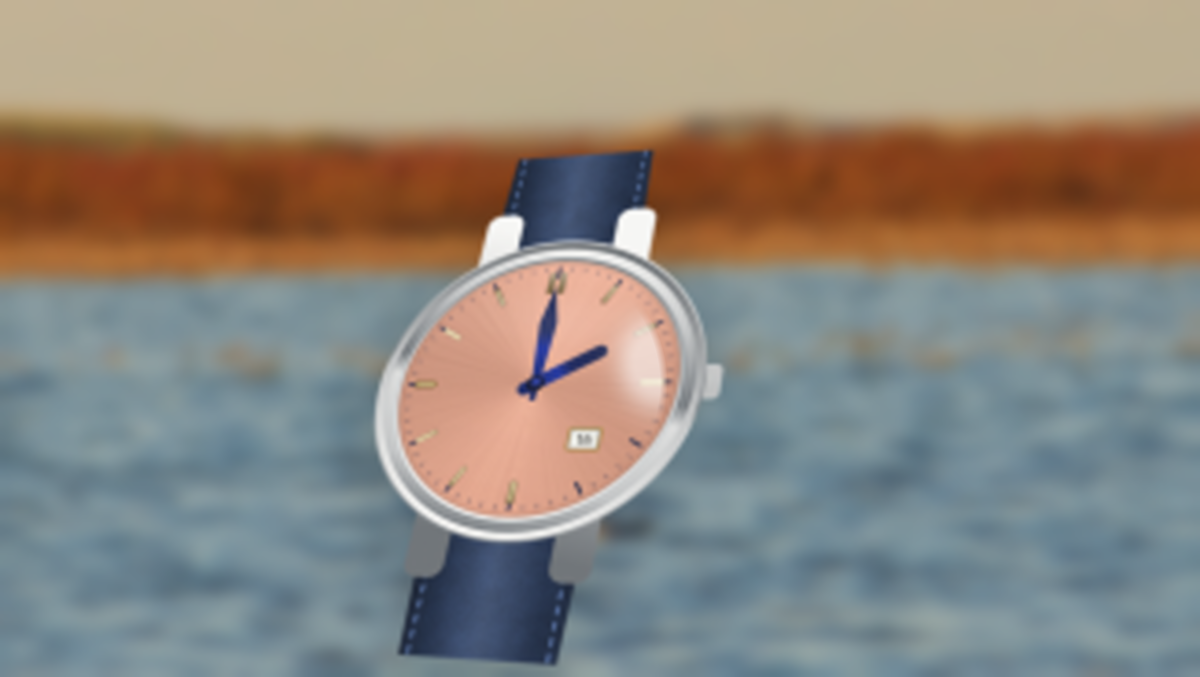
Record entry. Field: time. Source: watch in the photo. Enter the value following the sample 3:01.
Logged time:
2:00
